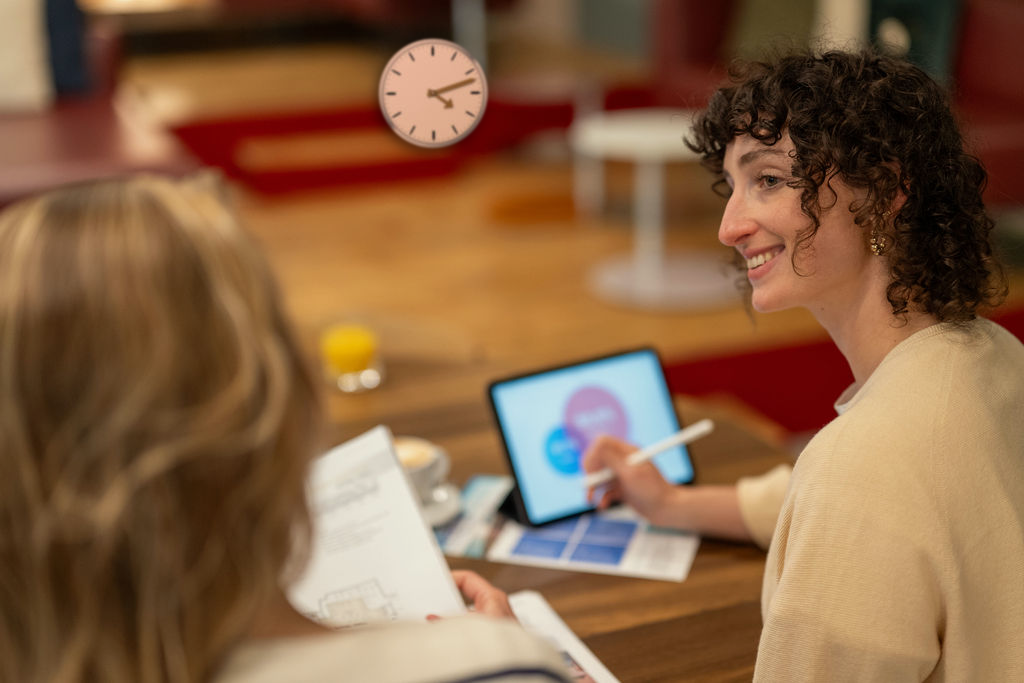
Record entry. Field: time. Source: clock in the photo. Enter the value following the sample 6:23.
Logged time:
4:12
